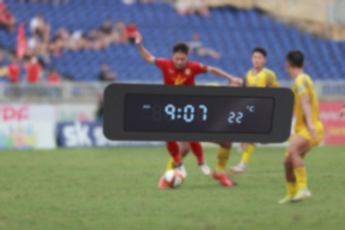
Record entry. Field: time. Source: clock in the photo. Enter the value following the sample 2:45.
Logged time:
9:07
